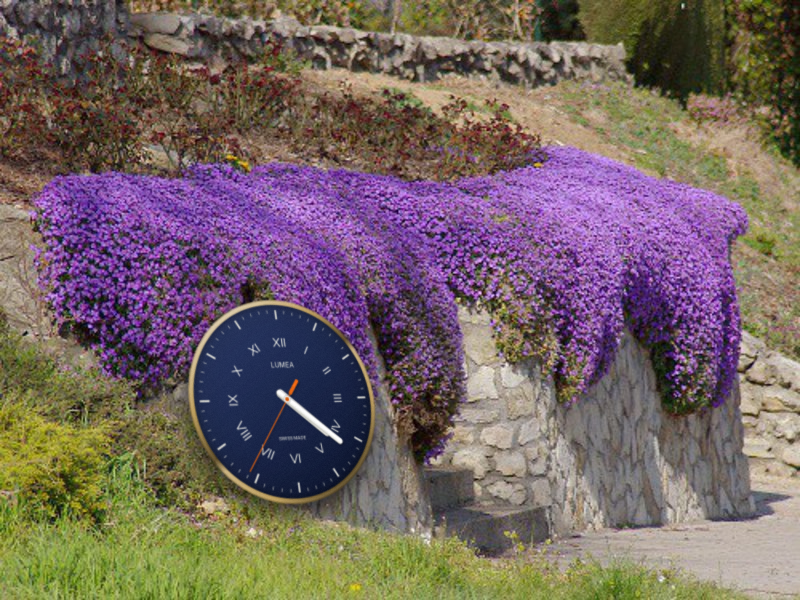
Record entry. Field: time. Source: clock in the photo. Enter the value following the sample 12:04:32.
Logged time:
4:21:36
